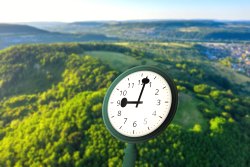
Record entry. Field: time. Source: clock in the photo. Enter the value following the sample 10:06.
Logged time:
9:02
